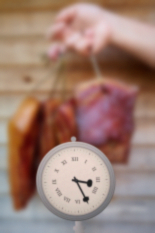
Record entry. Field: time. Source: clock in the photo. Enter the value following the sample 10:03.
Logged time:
3:26
